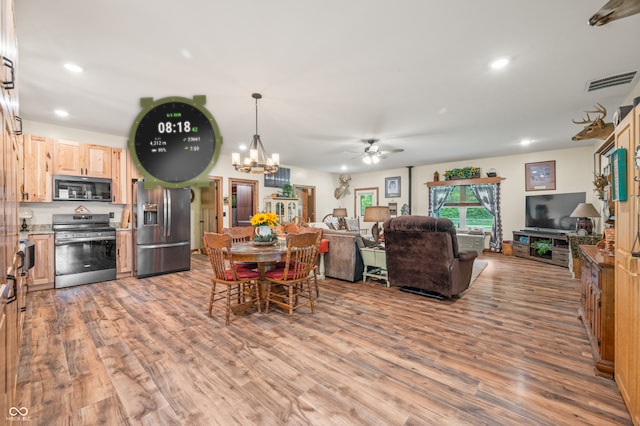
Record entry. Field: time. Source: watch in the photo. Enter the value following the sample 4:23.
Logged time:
8:18
